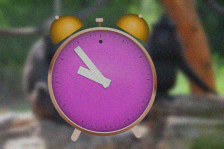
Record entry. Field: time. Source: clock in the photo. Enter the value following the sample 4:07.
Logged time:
9:54
